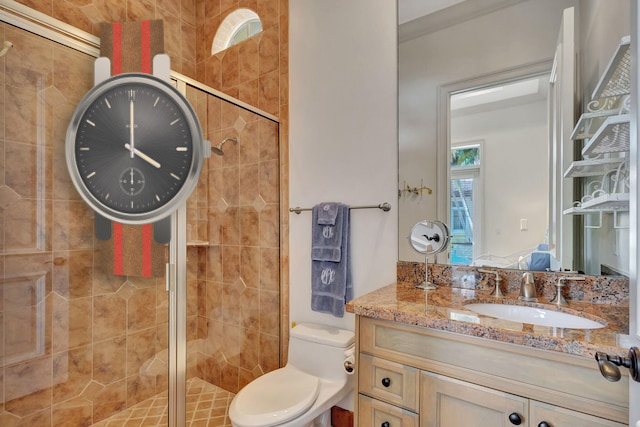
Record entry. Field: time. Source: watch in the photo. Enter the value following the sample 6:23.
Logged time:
4:00
